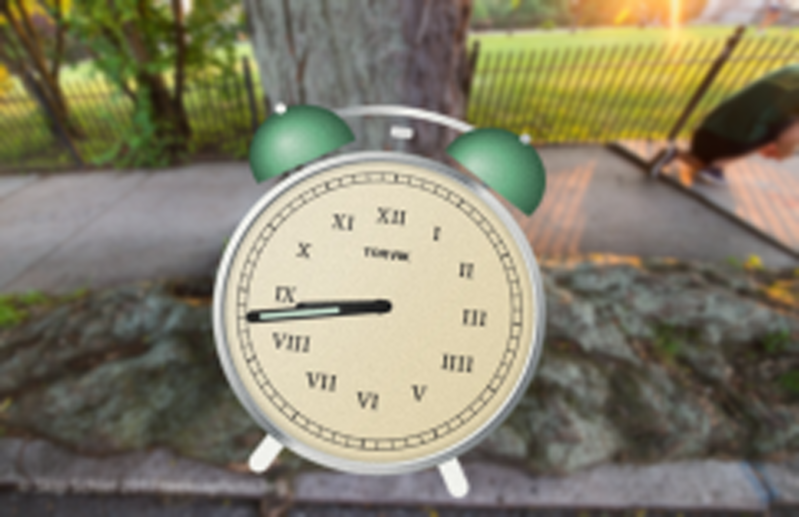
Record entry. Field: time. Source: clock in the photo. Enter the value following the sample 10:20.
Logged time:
8:43
